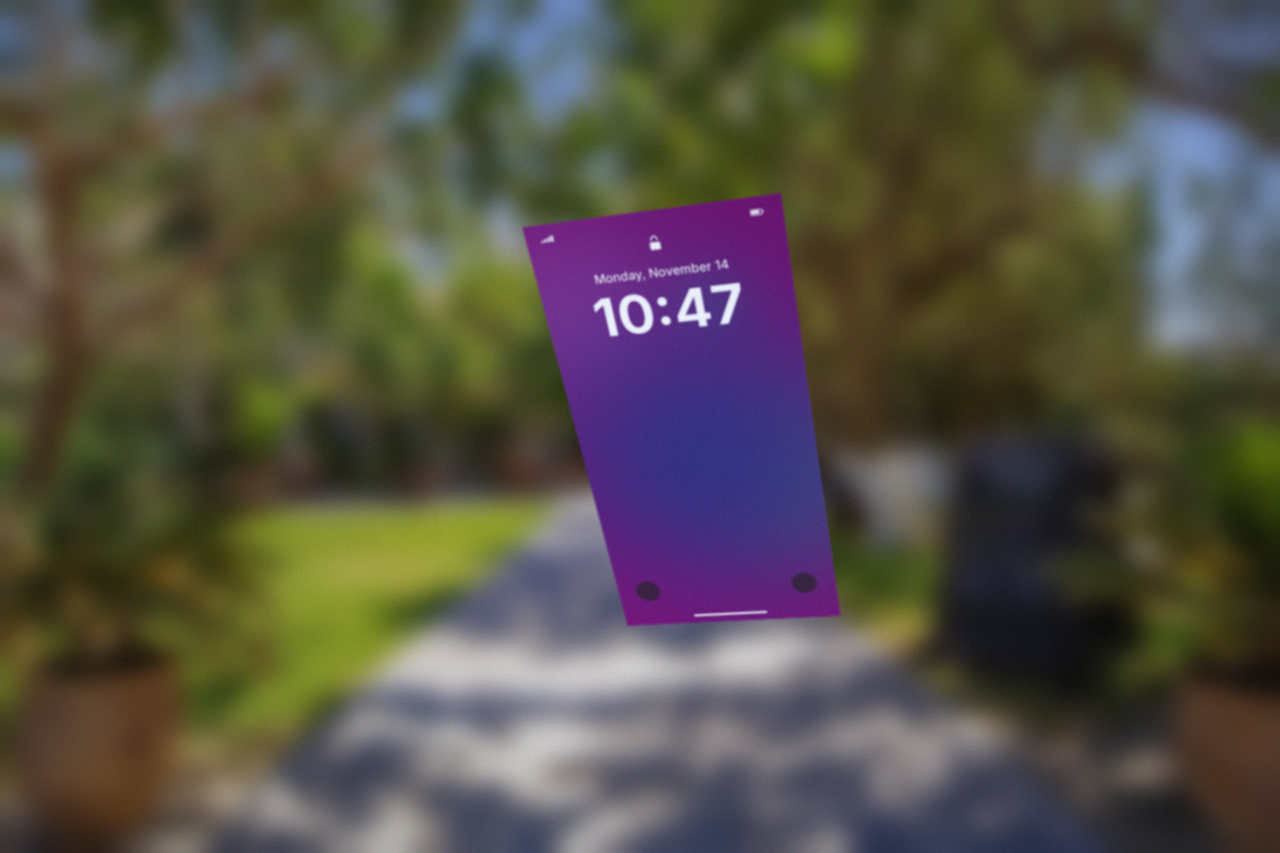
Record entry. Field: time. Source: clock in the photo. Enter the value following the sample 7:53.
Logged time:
10:47
